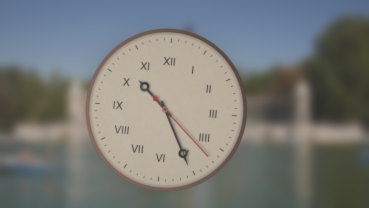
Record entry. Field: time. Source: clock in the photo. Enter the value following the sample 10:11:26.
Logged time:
10:25:22
